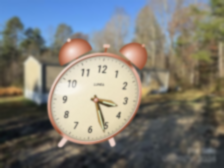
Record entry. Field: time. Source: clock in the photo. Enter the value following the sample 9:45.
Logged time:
3:26
